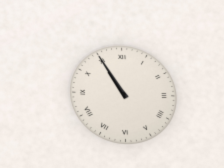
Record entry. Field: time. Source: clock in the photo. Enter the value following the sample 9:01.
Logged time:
10:55
